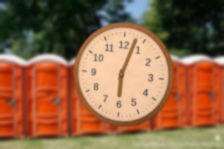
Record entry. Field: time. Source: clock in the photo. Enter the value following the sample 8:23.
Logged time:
6:03
